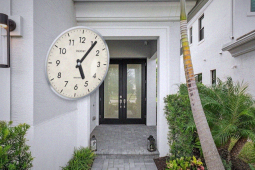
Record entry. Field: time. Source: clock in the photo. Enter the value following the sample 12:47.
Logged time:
5:06
